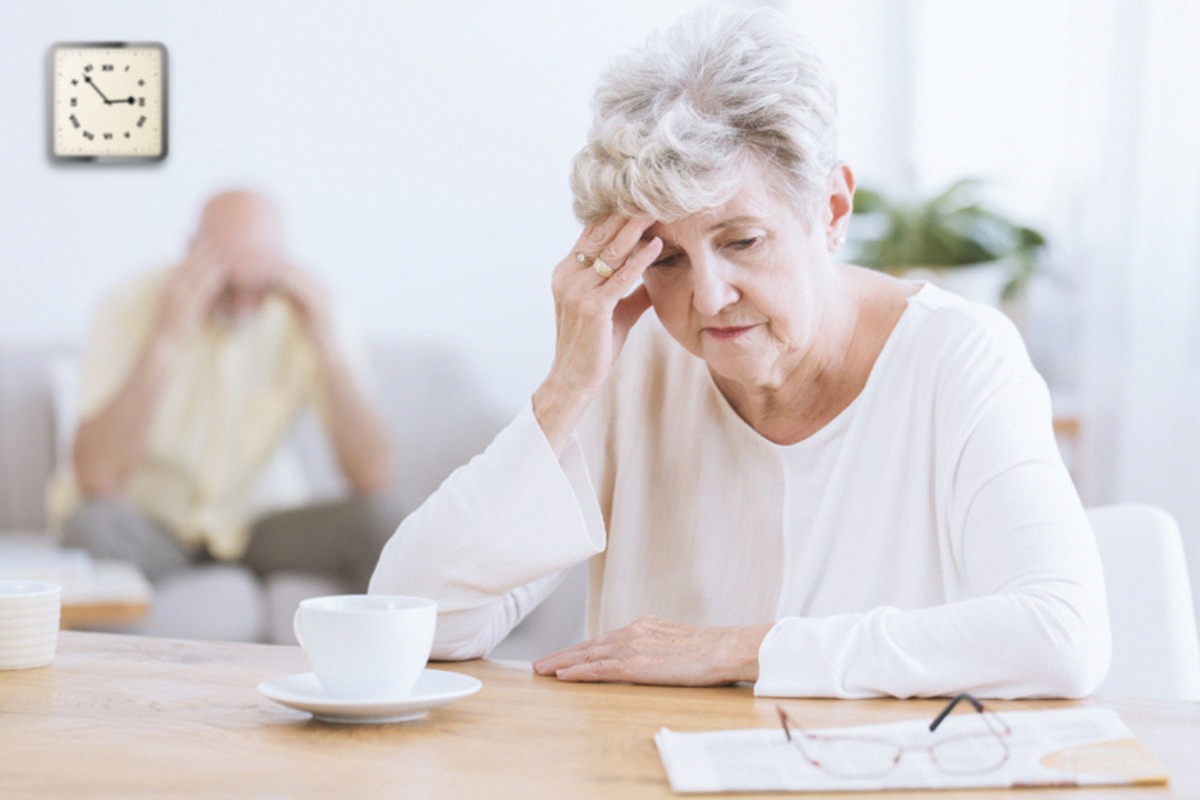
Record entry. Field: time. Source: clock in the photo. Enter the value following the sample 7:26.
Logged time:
2:53
